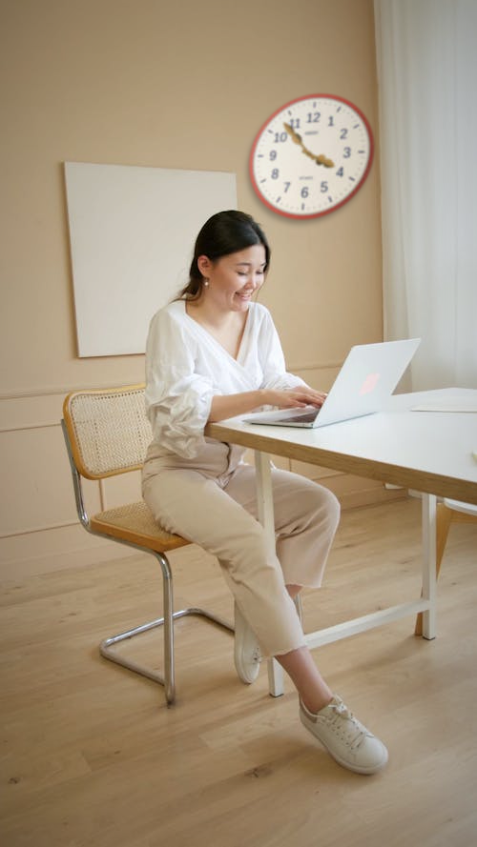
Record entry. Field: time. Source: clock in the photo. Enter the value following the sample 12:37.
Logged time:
3:53
